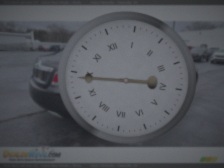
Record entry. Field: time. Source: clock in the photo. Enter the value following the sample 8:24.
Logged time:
3:49
